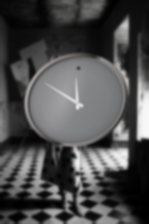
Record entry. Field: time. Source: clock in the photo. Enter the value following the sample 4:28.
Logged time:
11:51
